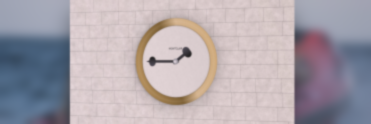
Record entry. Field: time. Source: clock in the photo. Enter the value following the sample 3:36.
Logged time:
1:45
